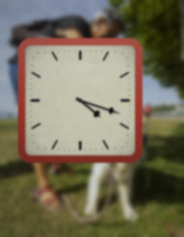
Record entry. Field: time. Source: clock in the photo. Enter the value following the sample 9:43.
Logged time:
4:18
